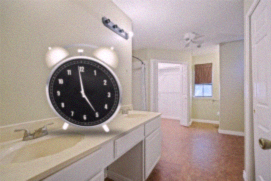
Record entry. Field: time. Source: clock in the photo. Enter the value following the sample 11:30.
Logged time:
4:59
